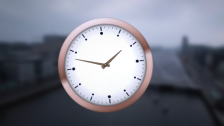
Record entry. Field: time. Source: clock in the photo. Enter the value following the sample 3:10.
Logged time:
1:48
